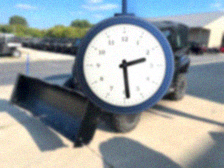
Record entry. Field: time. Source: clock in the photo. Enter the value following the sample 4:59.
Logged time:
2:29
